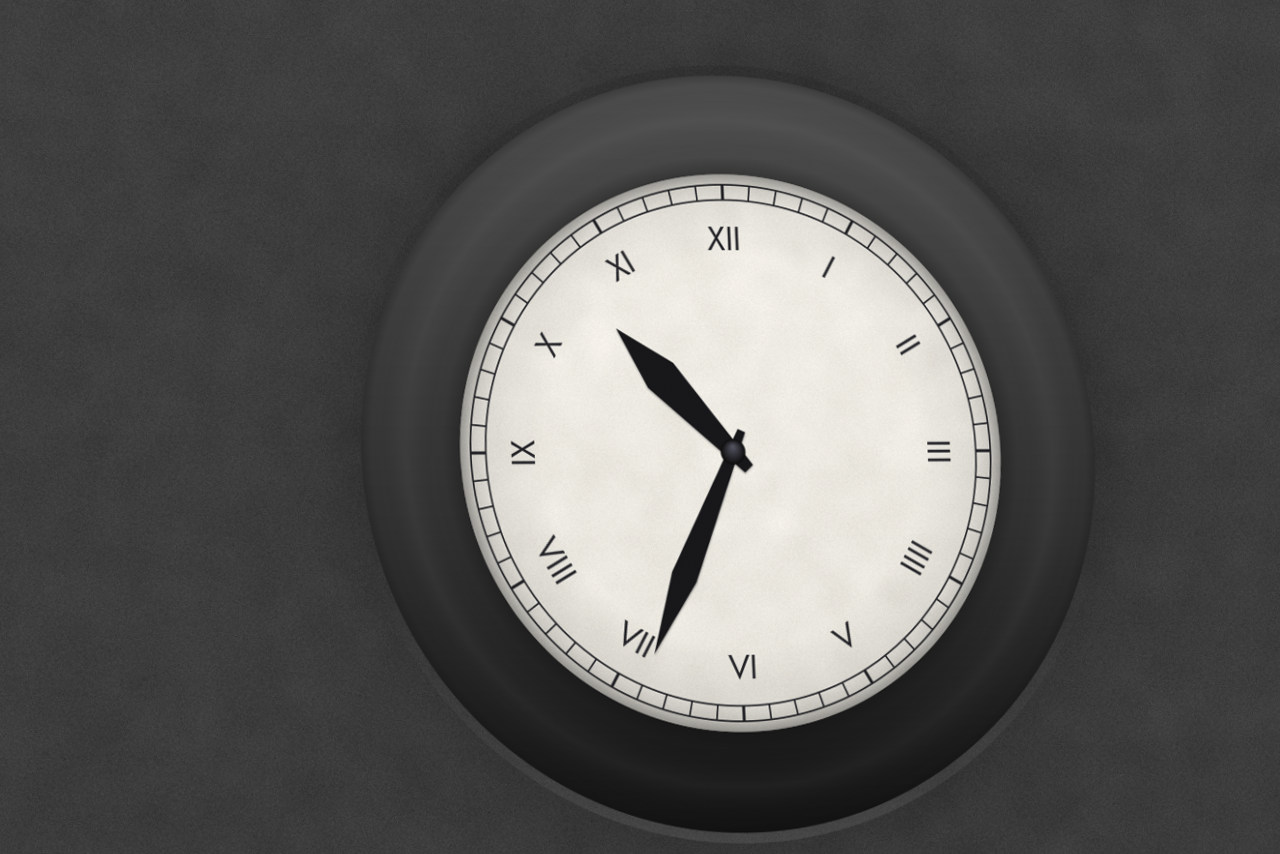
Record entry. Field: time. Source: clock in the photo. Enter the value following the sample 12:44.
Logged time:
10:34
